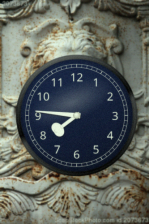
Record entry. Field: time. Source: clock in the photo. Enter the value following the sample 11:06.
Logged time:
7:46
